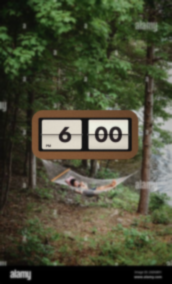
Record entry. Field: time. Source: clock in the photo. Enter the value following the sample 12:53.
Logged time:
6:00
